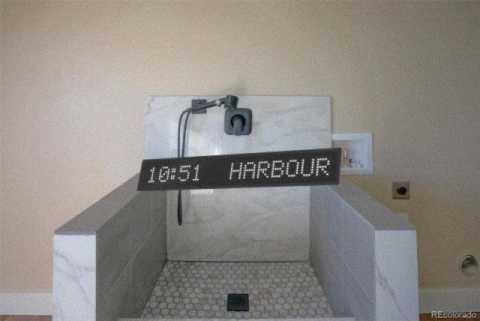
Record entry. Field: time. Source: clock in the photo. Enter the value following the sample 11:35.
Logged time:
10:51
